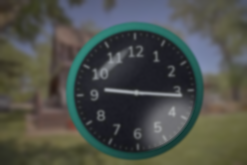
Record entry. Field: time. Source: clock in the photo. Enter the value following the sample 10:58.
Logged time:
9:16
